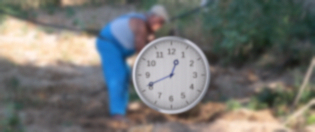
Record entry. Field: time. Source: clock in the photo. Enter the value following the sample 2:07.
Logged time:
12:41
